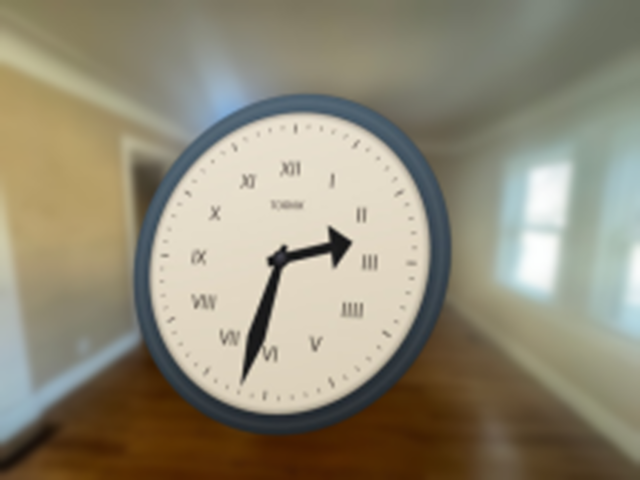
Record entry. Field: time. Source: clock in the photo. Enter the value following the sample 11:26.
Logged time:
2:32
